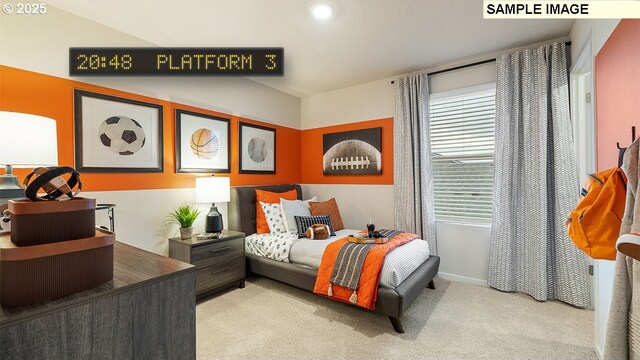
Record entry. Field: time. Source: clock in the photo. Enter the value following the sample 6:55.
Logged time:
20:48
